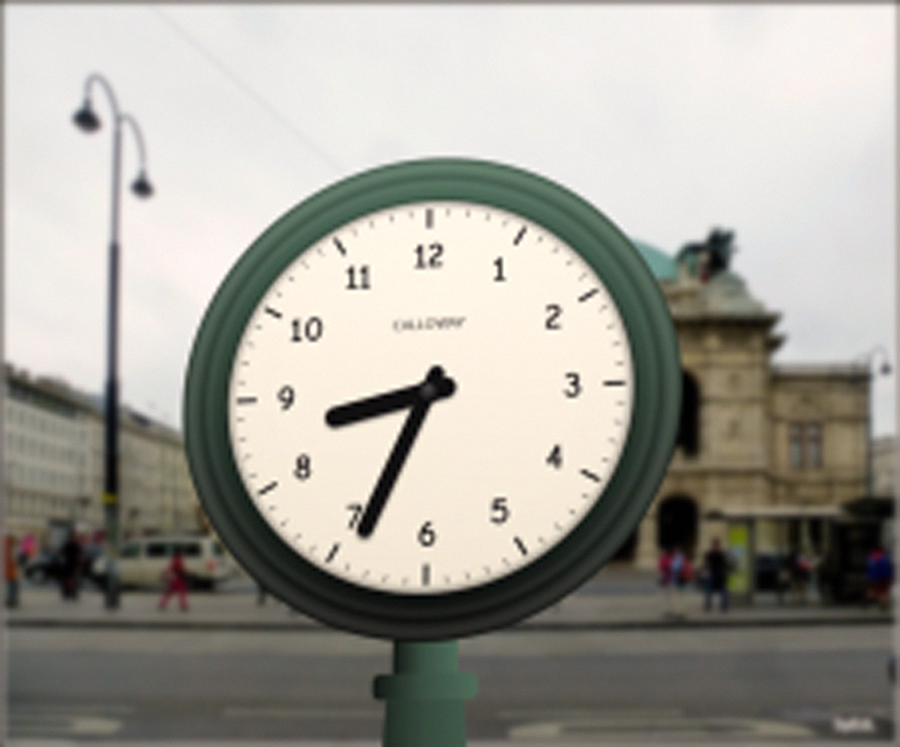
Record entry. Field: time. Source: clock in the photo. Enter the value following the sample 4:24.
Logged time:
8:34
